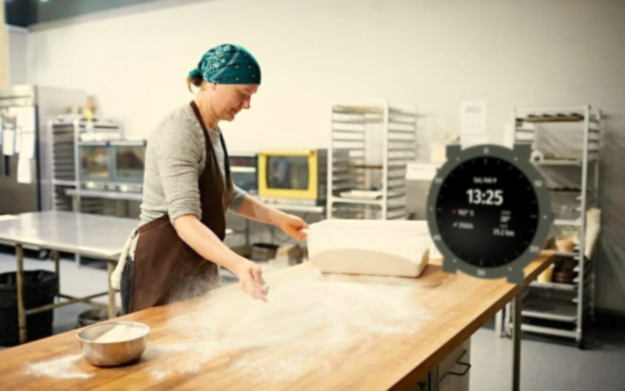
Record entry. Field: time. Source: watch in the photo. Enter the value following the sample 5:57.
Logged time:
13:25
